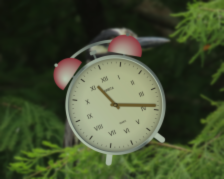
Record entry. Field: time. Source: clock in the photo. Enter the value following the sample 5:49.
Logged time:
11:19
